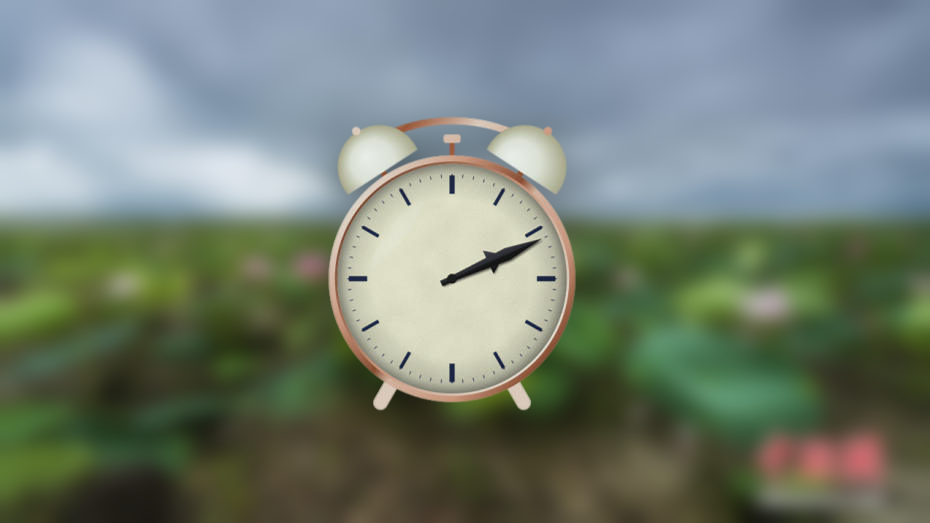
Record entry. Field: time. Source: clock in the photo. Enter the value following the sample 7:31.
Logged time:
2:11
